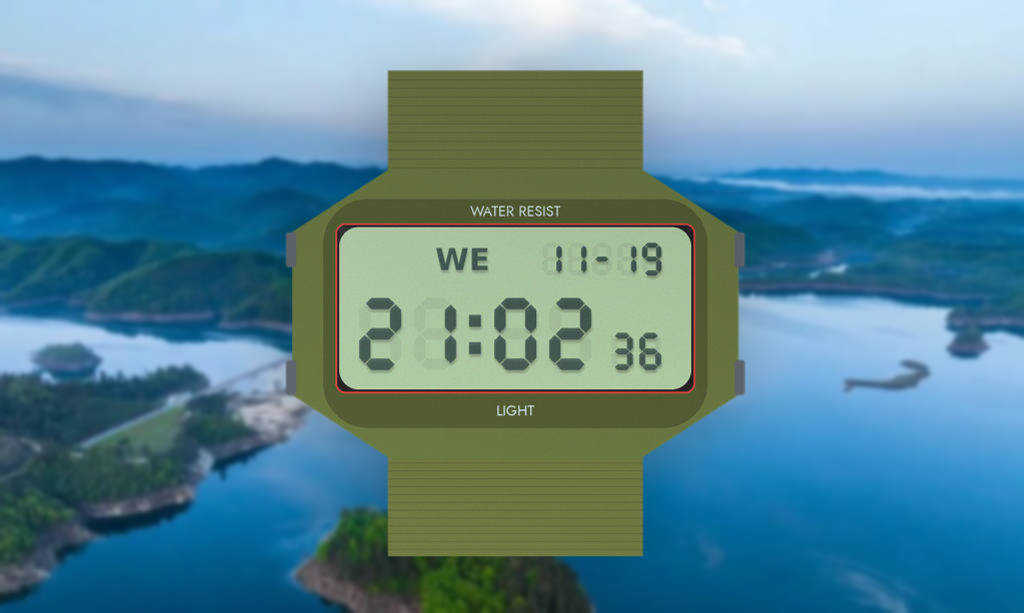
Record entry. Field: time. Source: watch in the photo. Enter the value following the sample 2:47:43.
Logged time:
21:02:36
